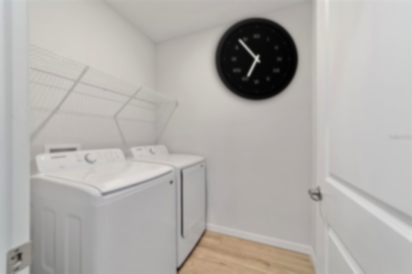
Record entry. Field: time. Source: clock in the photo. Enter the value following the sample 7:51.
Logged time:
6:53
